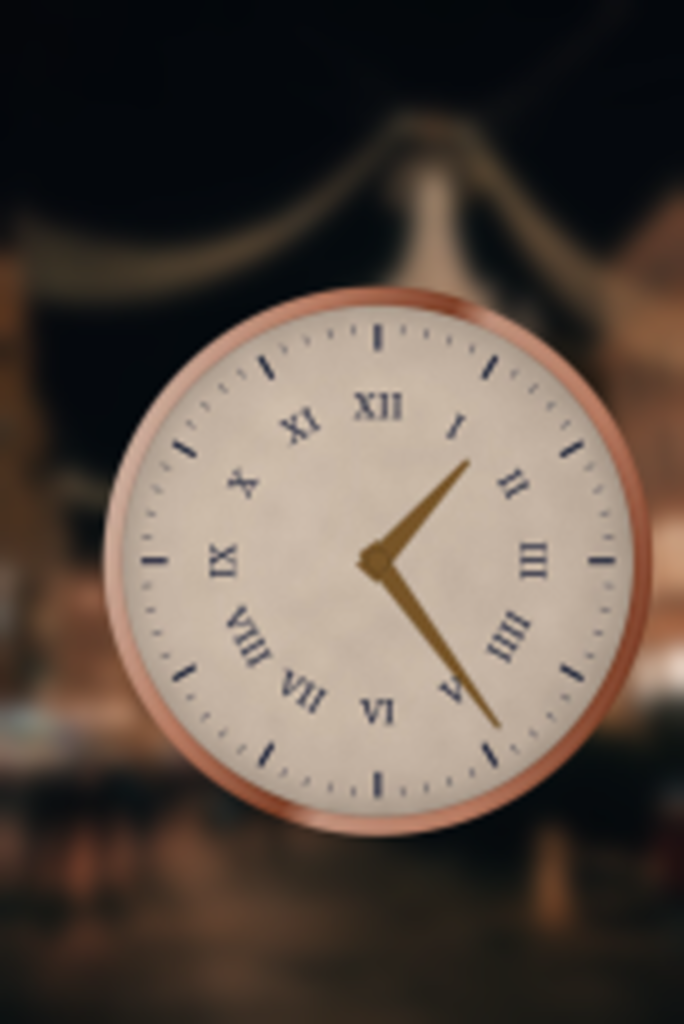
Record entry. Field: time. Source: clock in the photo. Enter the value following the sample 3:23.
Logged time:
1:24
